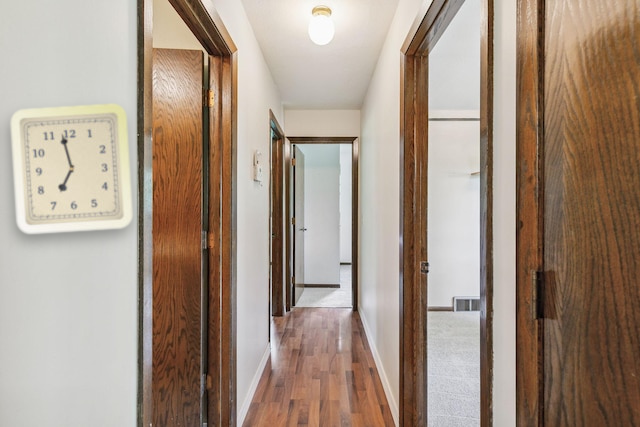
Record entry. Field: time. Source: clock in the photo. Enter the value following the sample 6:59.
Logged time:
6:58
